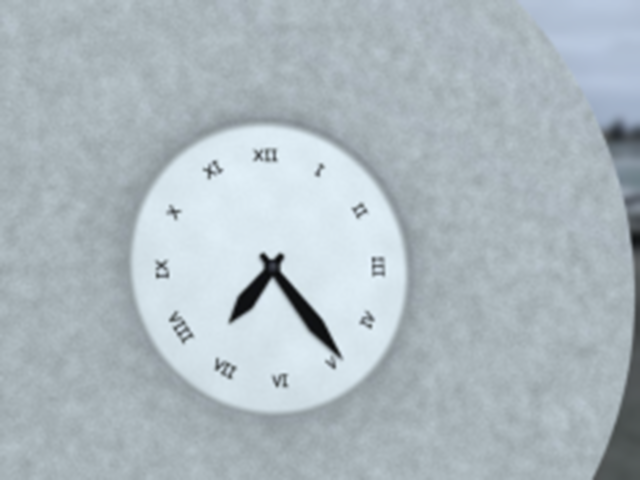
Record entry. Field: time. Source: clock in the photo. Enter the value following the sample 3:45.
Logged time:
7:24
